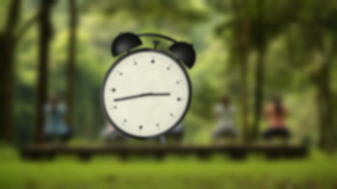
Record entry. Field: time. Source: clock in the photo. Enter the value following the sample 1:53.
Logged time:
2:42
